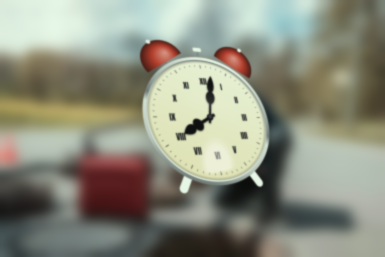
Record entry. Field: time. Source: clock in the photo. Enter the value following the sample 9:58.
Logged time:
8:02
